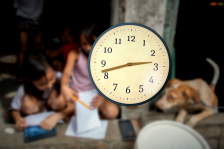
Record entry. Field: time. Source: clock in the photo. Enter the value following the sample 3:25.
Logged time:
2:42
